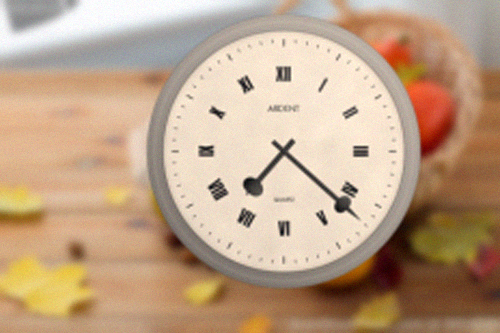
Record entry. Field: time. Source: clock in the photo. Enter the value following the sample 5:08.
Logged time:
7:22
